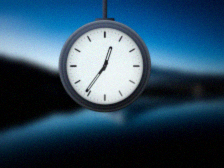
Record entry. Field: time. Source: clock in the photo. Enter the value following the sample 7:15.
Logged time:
12:36
